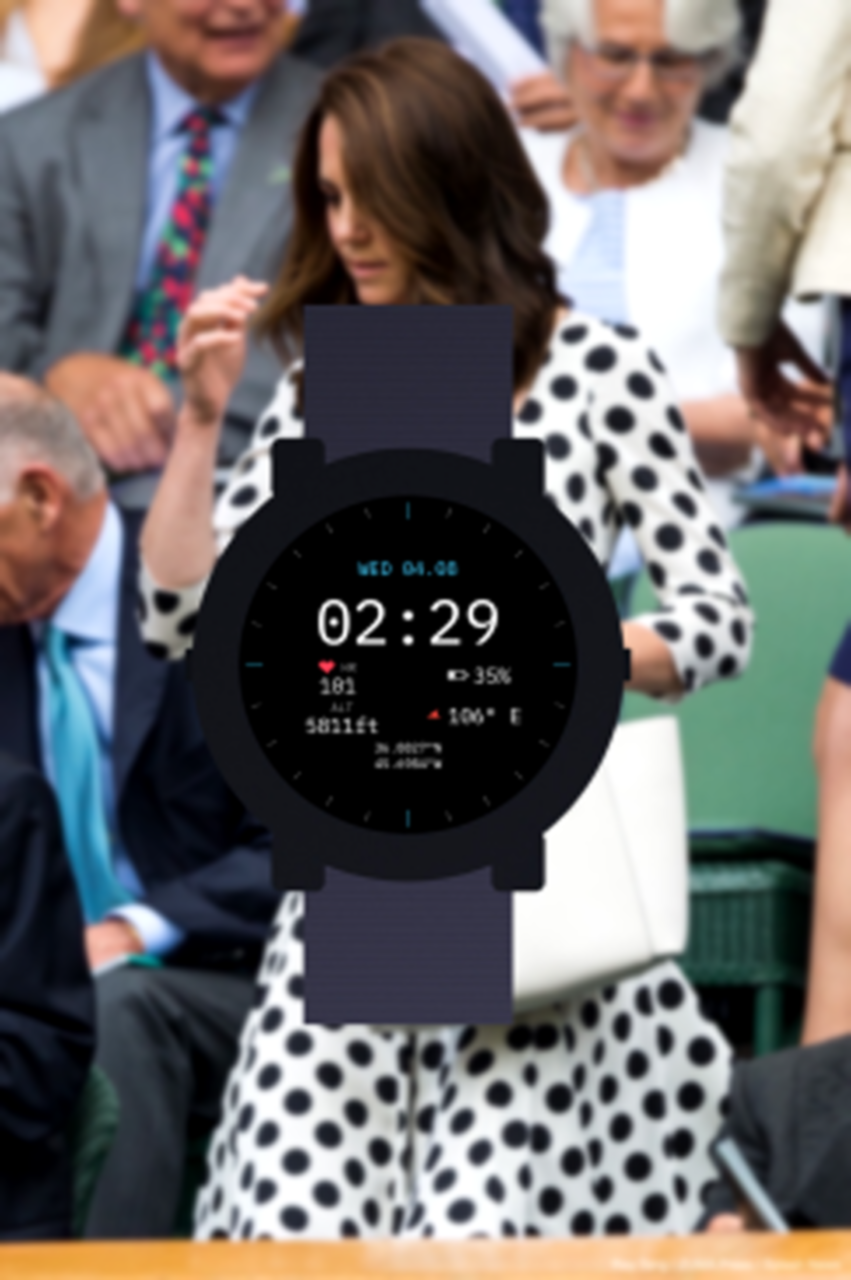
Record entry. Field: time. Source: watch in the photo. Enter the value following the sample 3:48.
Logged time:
2:29
